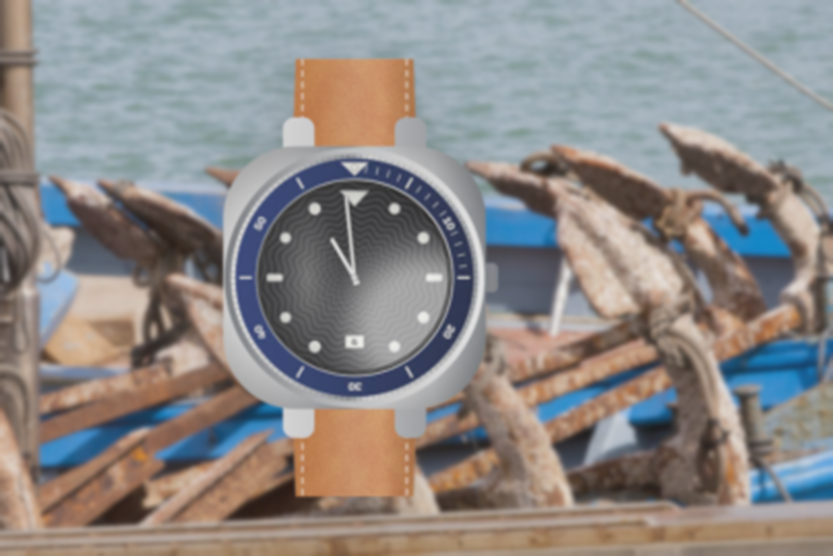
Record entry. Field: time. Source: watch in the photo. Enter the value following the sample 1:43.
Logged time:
10:59
